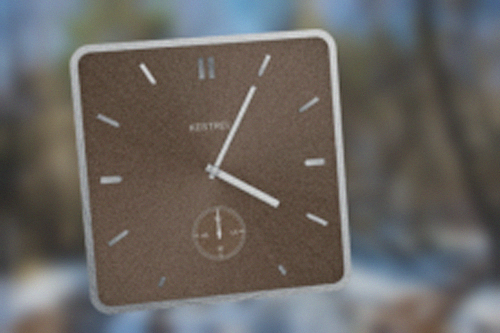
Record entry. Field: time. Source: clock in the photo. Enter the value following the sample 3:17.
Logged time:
4:05
